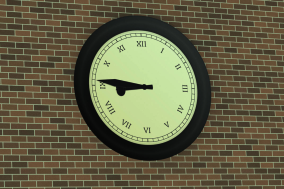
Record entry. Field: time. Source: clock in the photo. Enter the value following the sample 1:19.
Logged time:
8:46
